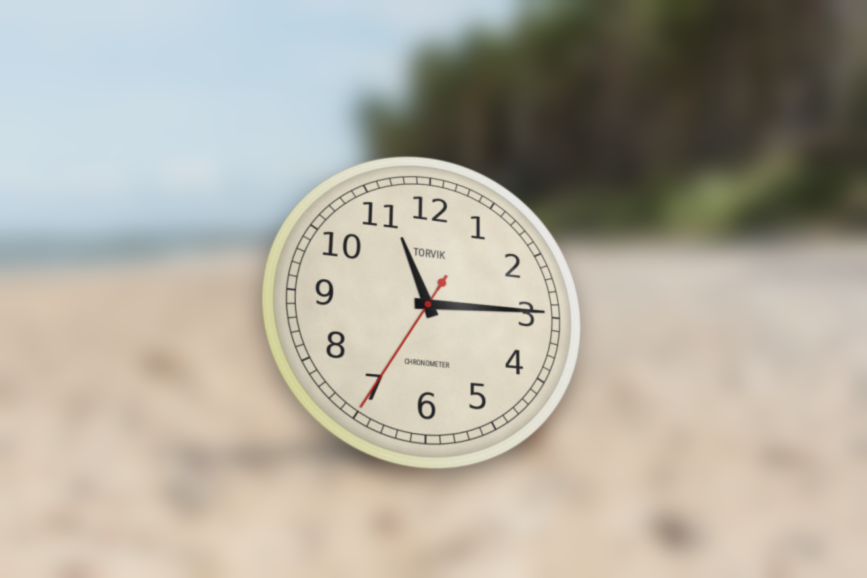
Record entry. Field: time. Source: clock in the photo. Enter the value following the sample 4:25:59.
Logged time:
11:14:35
